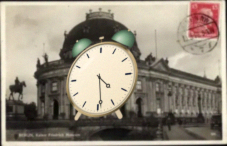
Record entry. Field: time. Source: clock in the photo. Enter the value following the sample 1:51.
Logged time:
4:29
